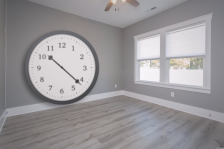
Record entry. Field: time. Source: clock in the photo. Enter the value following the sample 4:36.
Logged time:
10:22
